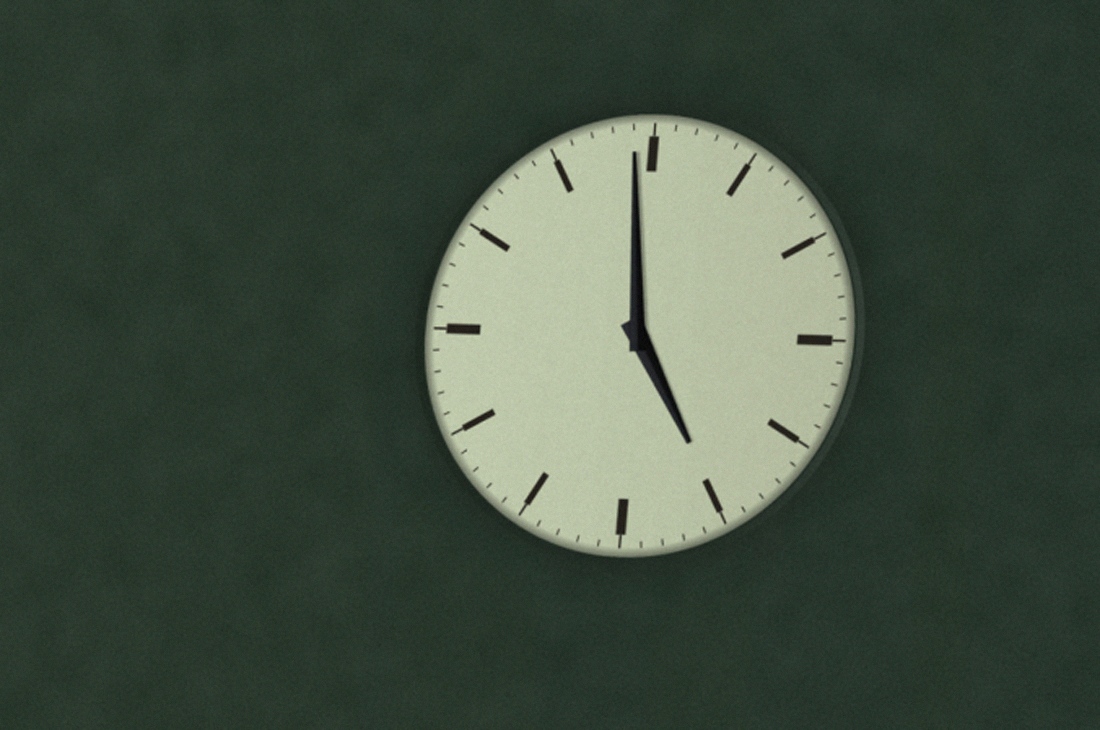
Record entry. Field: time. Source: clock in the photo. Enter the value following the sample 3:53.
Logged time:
4:59
